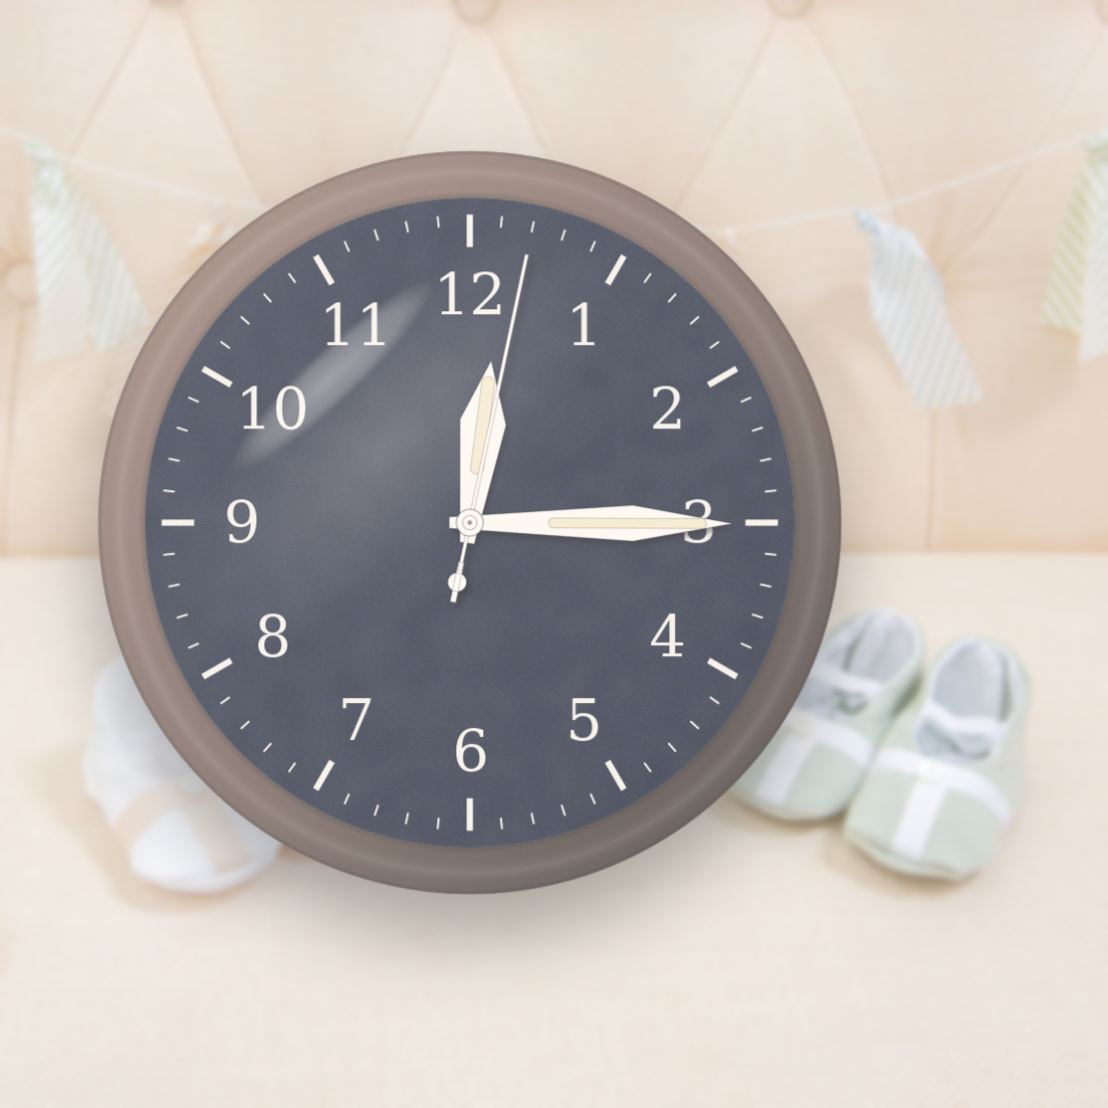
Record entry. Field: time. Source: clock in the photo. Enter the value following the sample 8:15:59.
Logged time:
12:15:02
